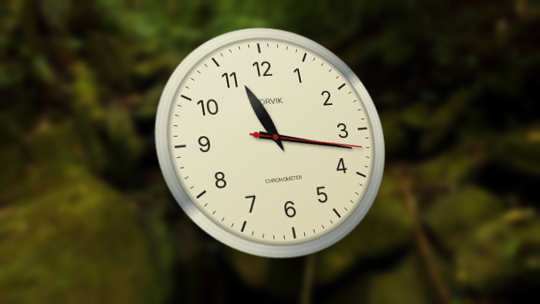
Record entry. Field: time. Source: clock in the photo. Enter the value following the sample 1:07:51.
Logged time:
11:17:17
